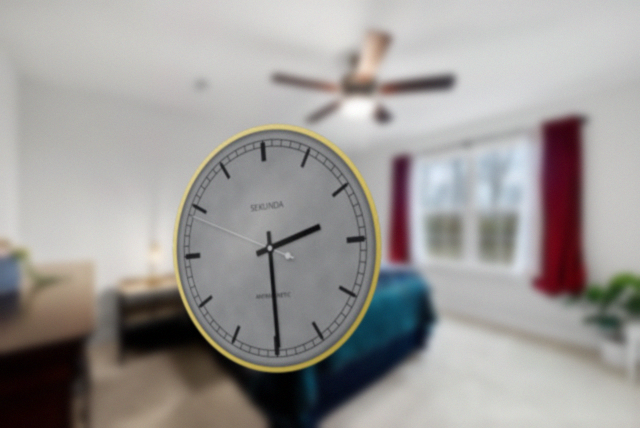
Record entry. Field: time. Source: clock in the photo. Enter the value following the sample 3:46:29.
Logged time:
2:29:49
